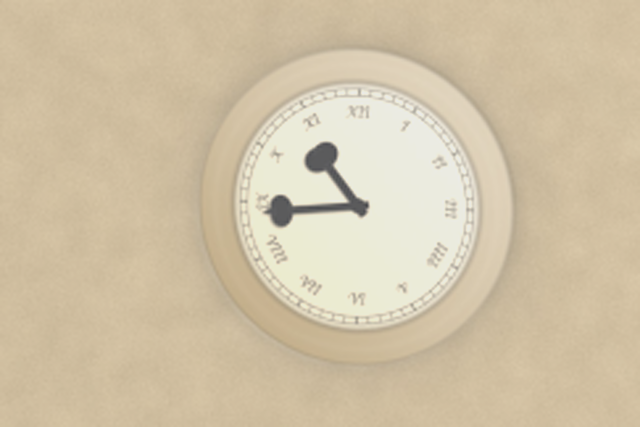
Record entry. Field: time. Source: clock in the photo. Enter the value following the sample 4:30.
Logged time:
10:44
